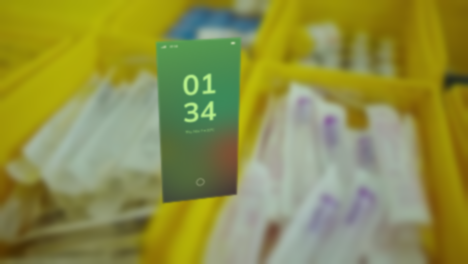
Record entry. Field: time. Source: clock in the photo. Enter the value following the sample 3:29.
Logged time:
1:34
